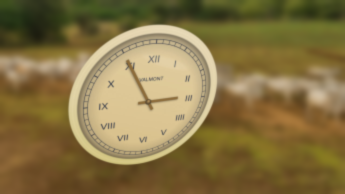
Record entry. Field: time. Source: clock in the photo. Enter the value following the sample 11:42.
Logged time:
2:55
